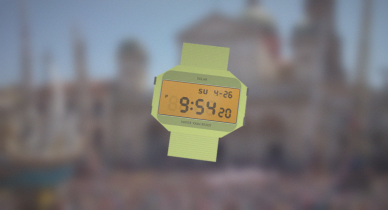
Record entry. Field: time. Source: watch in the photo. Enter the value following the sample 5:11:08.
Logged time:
9:54:20
